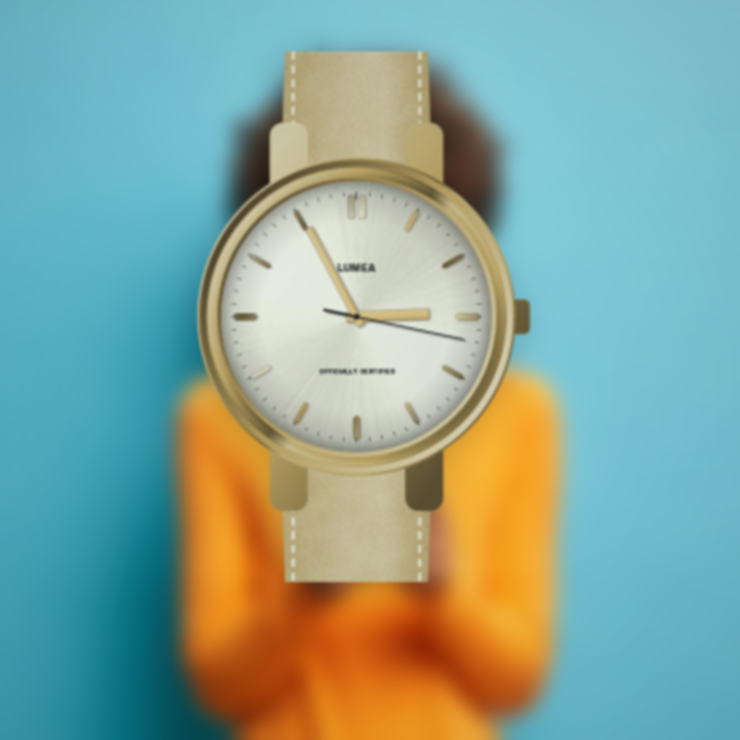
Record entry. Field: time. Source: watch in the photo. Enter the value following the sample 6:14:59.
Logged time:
2:55:17
